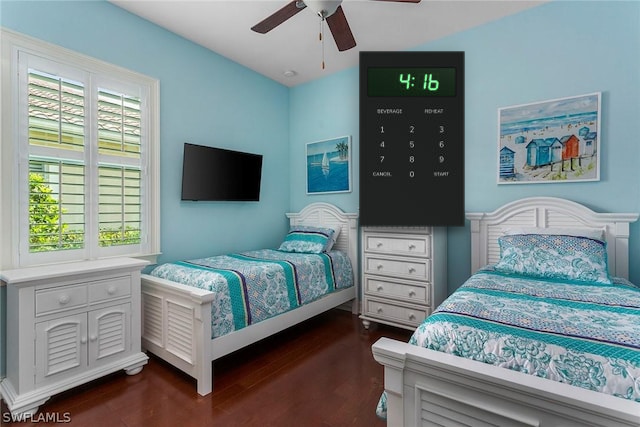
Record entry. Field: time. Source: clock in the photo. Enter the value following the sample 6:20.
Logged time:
4:16
